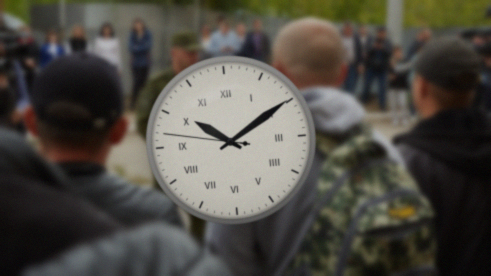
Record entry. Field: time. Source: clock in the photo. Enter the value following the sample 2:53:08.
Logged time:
10:09:47
